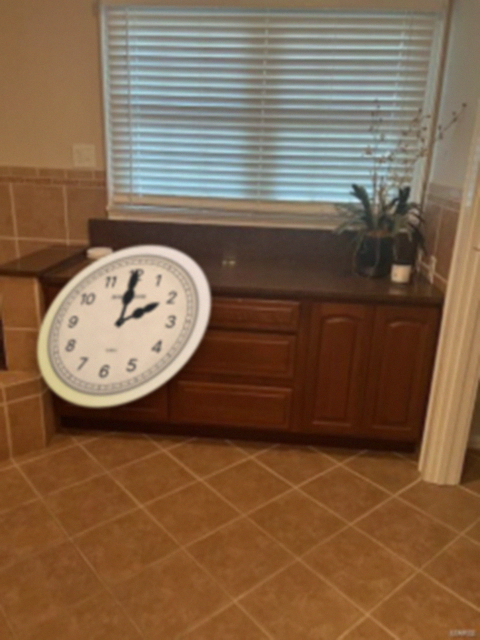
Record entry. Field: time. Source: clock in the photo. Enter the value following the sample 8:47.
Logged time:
2:00
